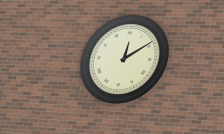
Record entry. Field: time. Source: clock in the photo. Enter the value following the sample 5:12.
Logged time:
12:09
